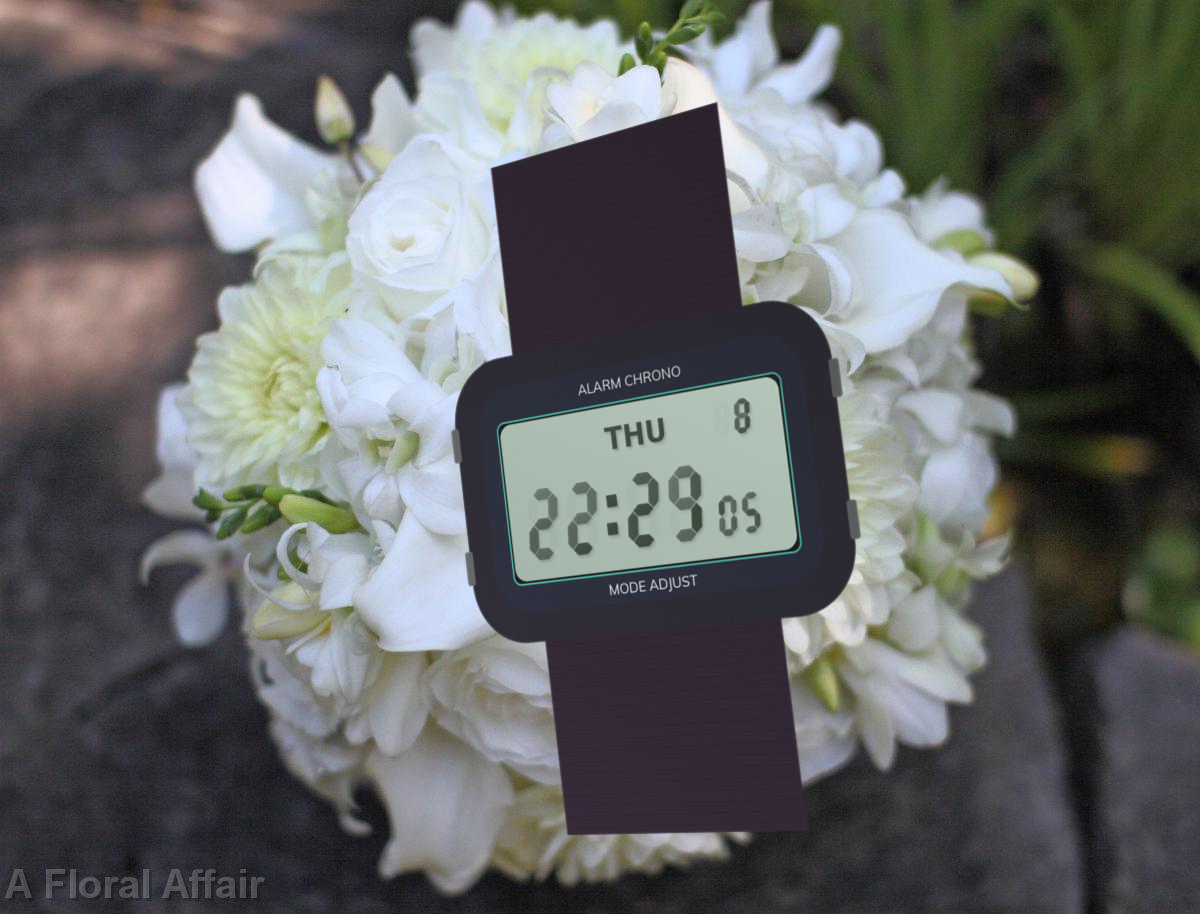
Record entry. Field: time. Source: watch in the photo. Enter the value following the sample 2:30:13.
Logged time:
22:29:05
